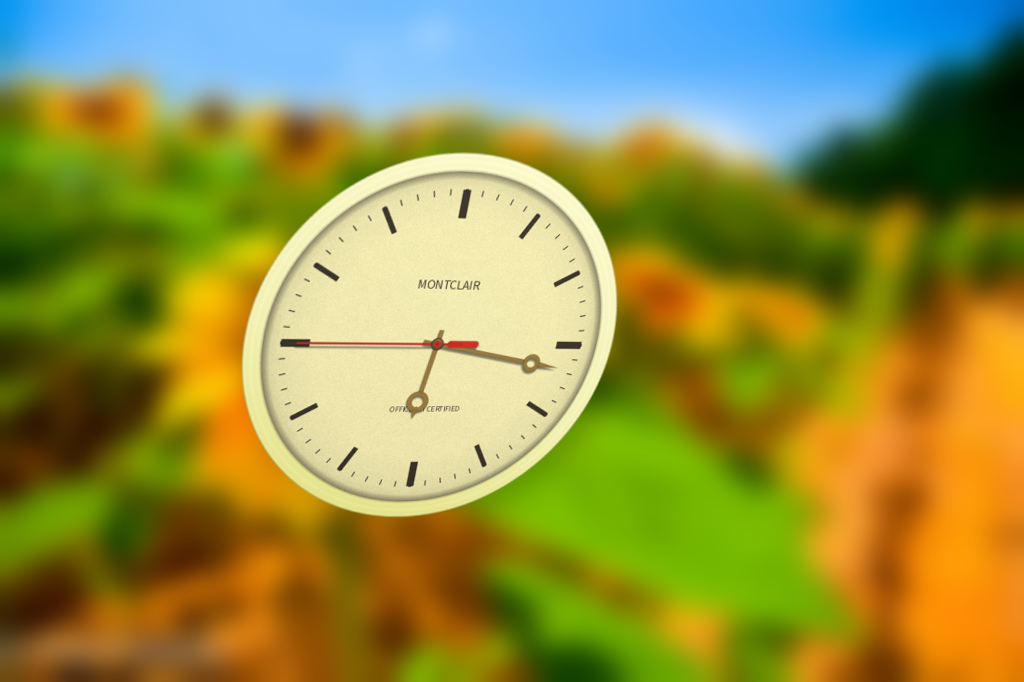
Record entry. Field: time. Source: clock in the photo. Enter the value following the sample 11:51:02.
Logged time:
6:16:45
